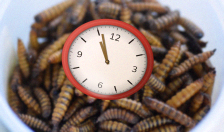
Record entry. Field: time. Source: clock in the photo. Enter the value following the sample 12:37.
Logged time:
10:56
